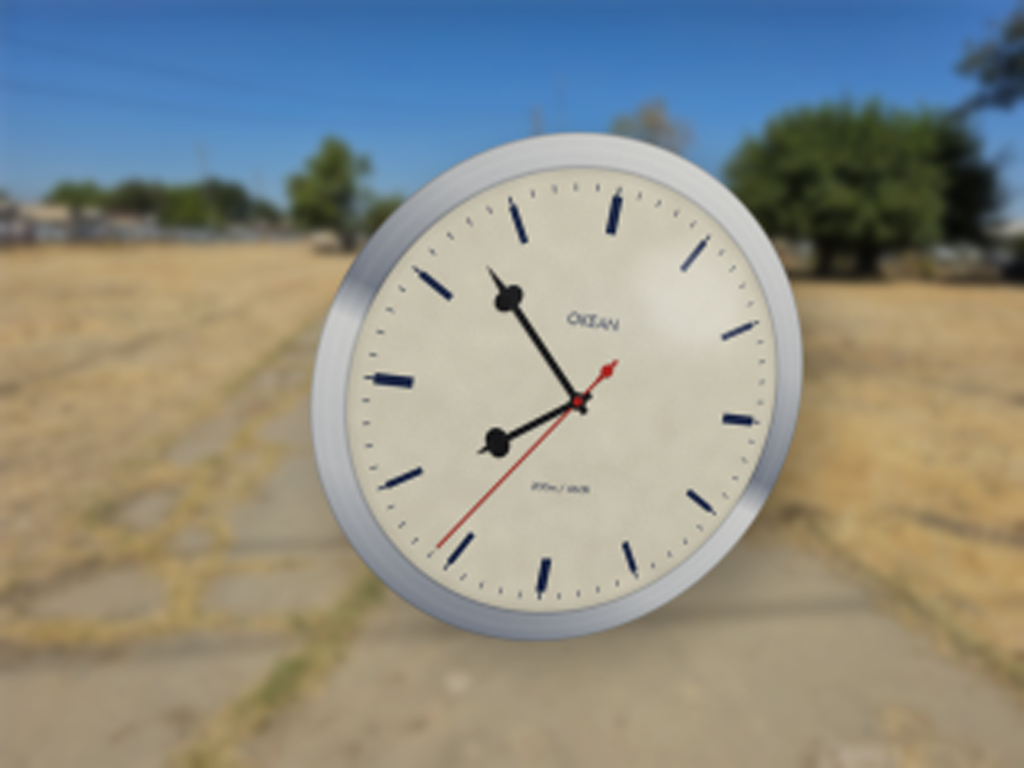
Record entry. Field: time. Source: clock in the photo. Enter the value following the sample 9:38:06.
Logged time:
7:52:36
